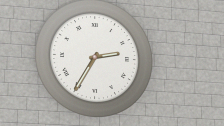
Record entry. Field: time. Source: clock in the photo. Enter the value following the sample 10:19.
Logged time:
2:35
